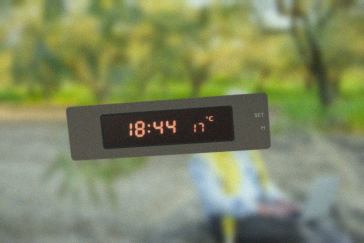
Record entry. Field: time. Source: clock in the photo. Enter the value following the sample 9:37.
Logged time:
18:44
